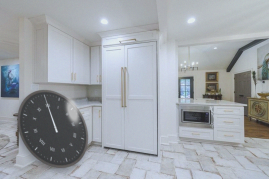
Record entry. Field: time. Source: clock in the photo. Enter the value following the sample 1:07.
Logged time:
12:00
